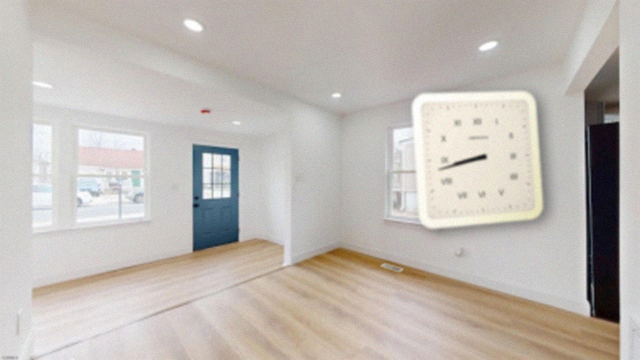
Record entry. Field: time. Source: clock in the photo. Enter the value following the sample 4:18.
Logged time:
8:43
